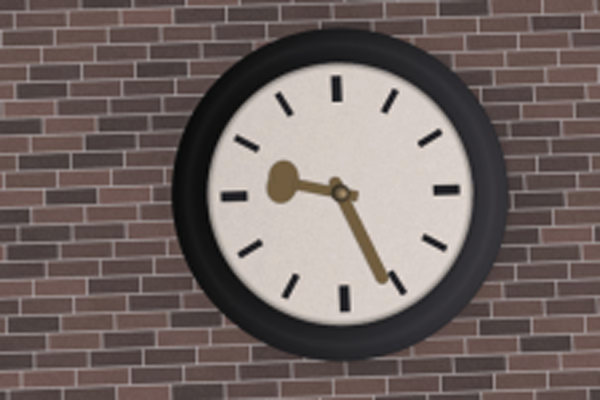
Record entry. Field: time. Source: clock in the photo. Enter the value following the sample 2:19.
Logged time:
9:26
